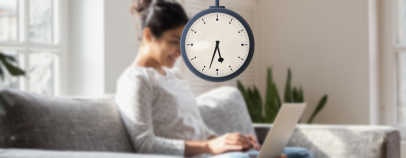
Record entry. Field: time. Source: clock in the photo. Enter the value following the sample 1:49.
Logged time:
5:33
